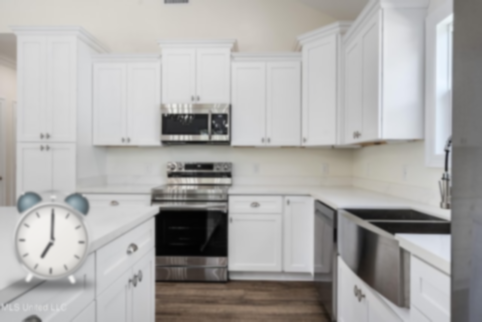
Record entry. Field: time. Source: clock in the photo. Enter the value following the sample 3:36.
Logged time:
7:00
